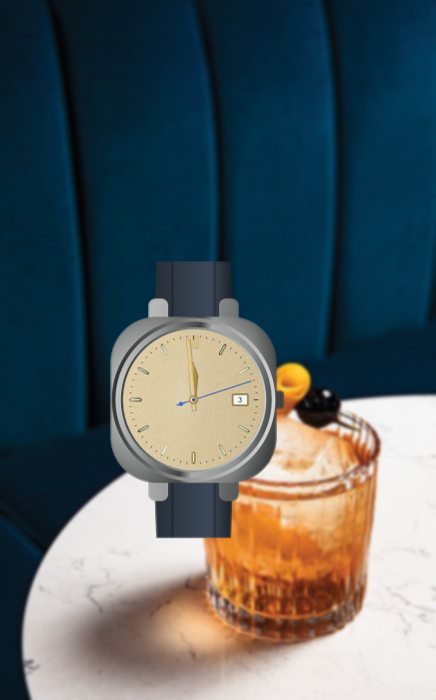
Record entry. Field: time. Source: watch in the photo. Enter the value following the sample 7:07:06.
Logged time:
11:59:12
